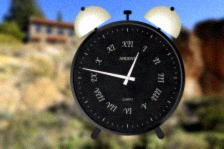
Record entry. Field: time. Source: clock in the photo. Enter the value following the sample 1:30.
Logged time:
12:47
